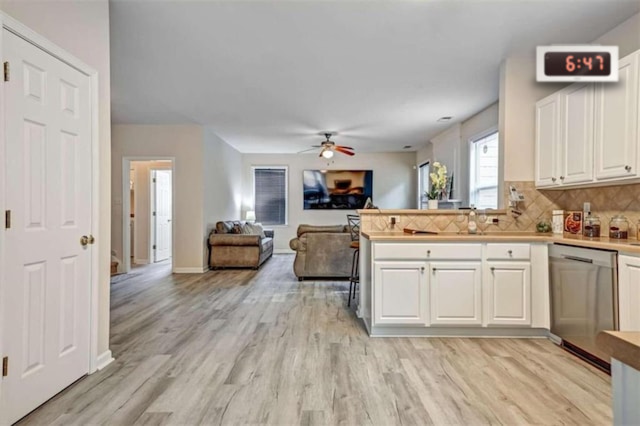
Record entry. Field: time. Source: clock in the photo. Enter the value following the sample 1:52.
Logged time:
6:47
